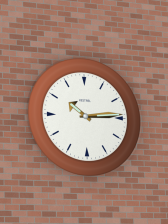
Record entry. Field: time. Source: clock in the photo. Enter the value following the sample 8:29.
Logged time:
10:14
